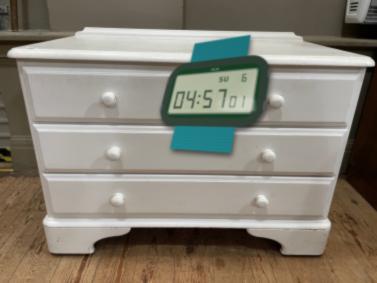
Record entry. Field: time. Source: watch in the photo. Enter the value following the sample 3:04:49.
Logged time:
4:57:01
